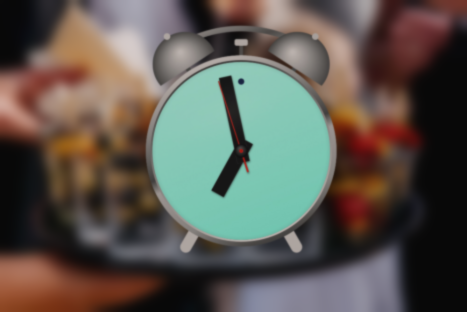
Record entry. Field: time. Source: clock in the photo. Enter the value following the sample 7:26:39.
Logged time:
6:57:57
